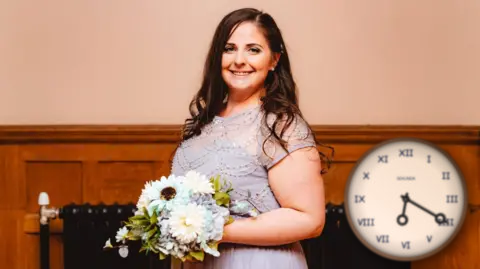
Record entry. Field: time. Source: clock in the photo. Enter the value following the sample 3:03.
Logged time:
6:20
